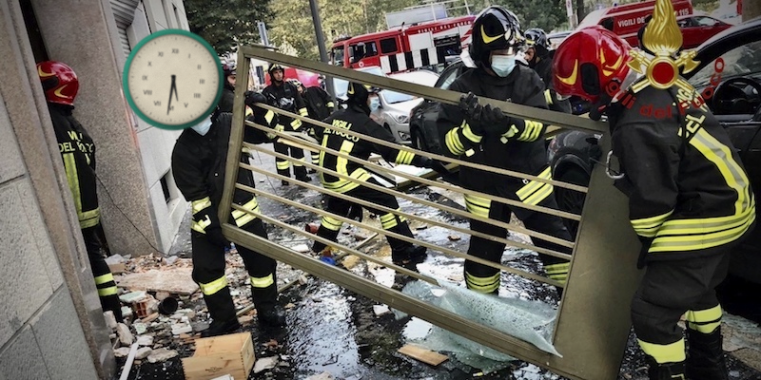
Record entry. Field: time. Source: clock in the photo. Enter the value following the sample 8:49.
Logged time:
5:31
